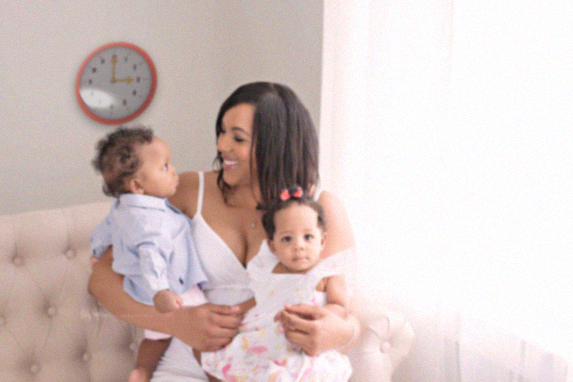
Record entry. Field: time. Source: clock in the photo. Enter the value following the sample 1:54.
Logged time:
3:00
